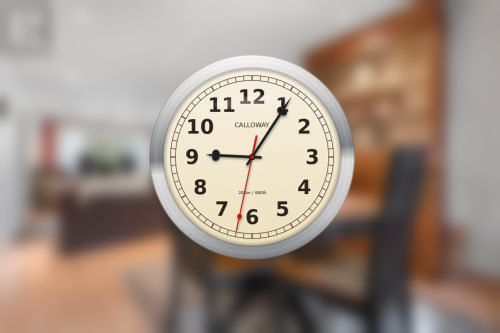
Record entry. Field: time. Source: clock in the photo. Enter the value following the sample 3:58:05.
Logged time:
9:05:32
